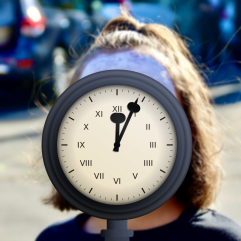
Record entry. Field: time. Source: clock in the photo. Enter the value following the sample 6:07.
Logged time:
12:04
